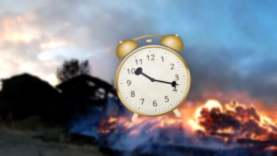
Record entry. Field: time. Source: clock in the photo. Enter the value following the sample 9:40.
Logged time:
10:18
